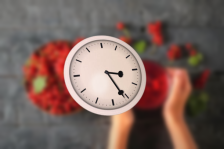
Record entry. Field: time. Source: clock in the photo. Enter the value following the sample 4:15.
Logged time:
3:26
